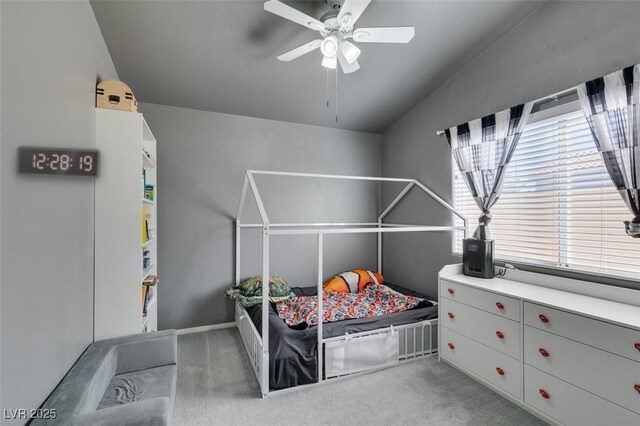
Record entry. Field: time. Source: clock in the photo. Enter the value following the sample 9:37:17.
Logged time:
12:28:19
